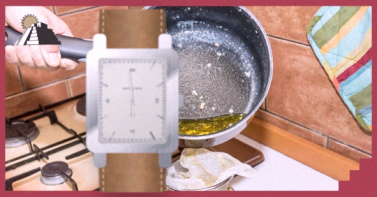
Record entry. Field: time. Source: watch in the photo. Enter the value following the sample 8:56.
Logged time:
5:59
